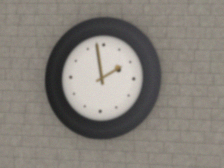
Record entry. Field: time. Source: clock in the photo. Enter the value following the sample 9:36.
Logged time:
1:58
